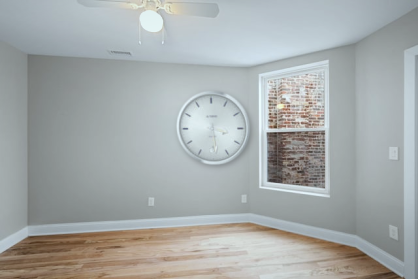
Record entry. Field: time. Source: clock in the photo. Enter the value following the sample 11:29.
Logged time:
3:29
